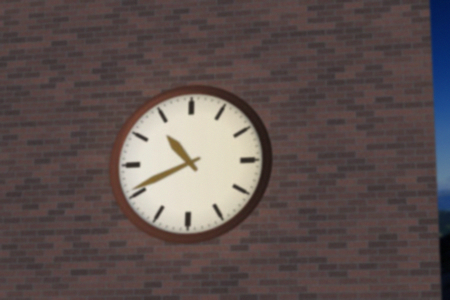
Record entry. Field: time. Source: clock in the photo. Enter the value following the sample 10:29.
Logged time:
10:41
